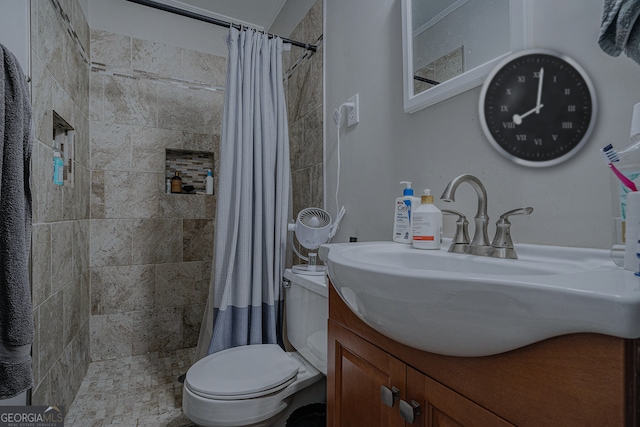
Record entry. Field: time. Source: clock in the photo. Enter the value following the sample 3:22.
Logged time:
8:01
